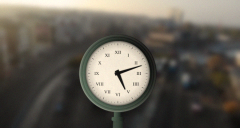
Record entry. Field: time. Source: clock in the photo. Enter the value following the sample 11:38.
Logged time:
5:12
